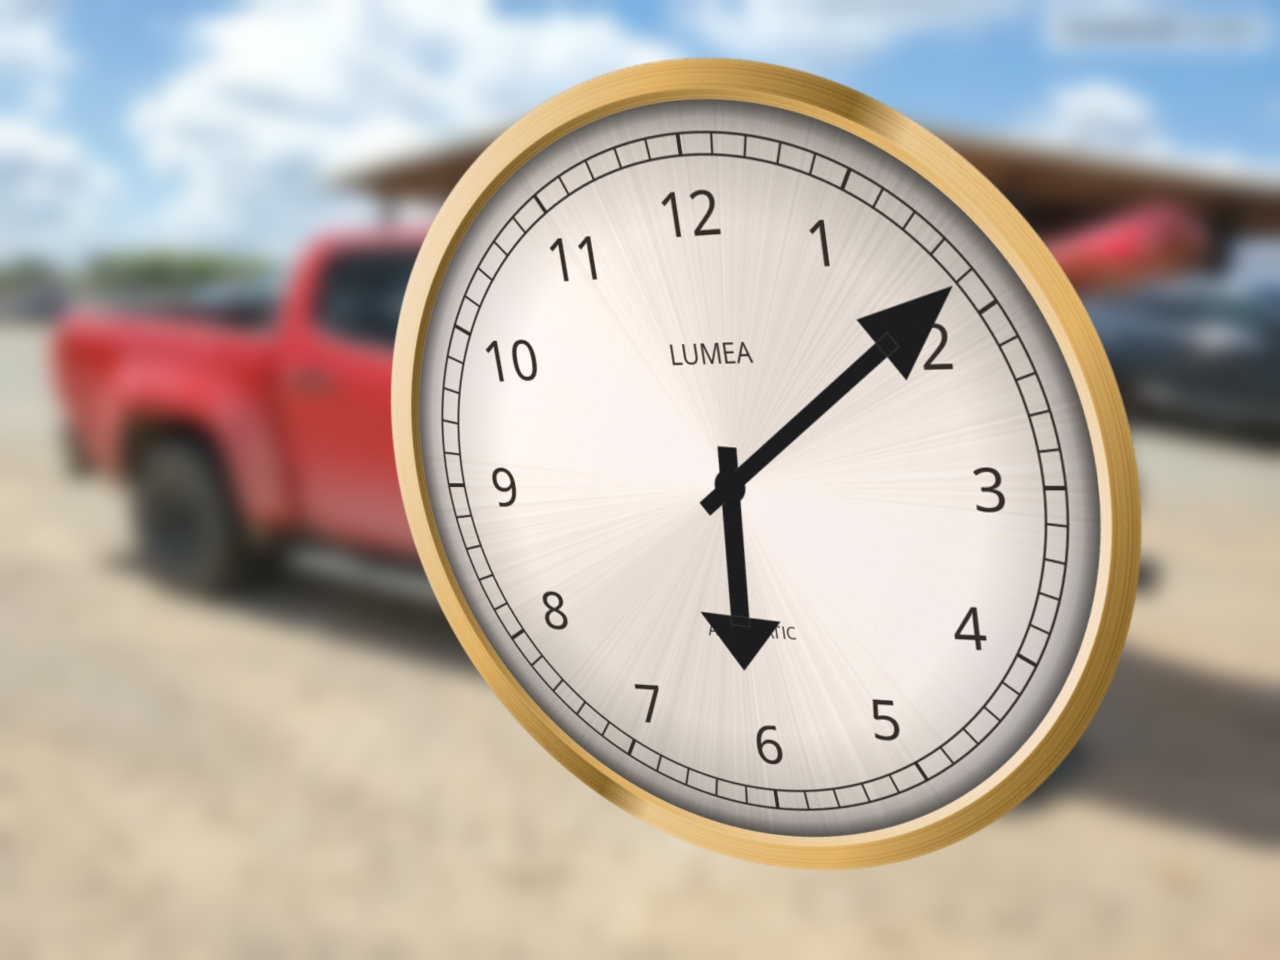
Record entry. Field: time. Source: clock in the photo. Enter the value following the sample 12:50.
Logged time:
6:09
